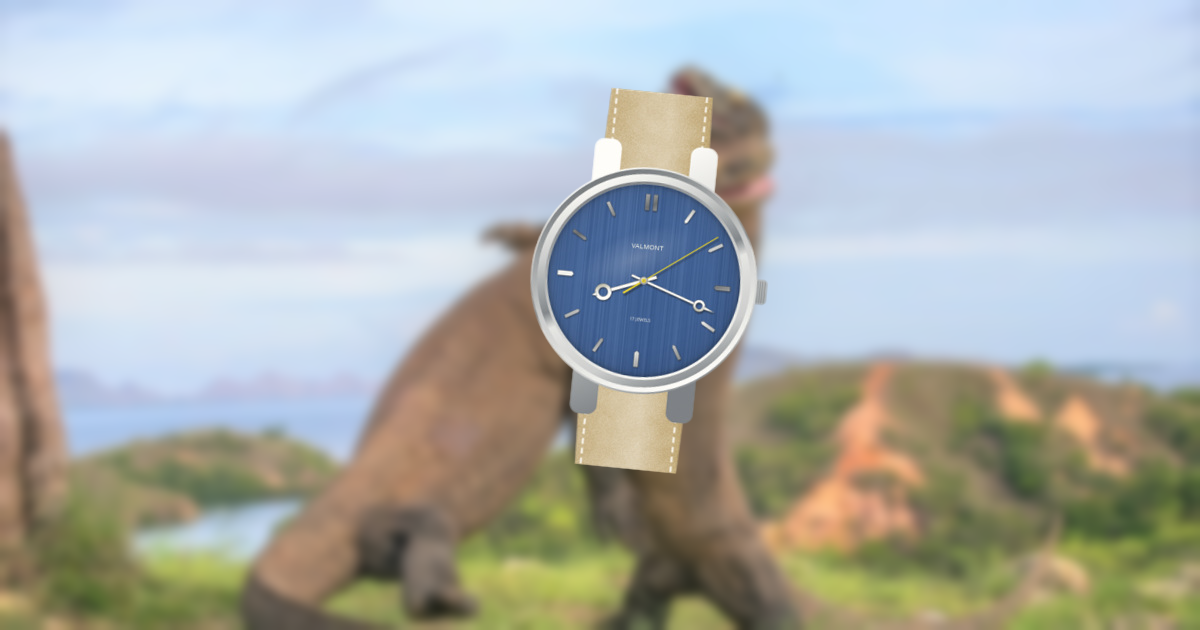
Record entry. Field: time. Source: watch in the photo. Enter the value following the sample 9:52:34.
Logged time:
8:18:09
